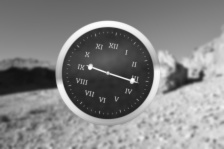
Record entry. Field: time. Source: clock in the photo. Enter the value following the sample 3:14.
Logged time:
9:16
